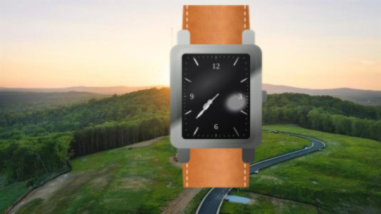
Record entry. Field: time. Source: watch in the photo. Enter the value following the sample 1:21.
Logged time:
7:37
